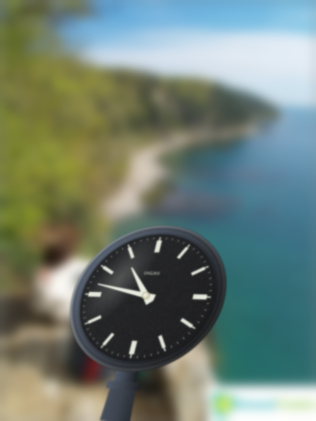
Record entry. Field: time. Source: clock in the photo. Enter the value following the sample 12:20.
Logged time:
10:47
